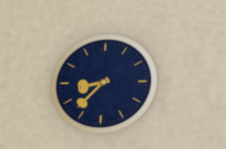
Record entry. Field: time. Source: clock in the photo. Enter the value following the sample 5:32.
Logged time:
8:37
